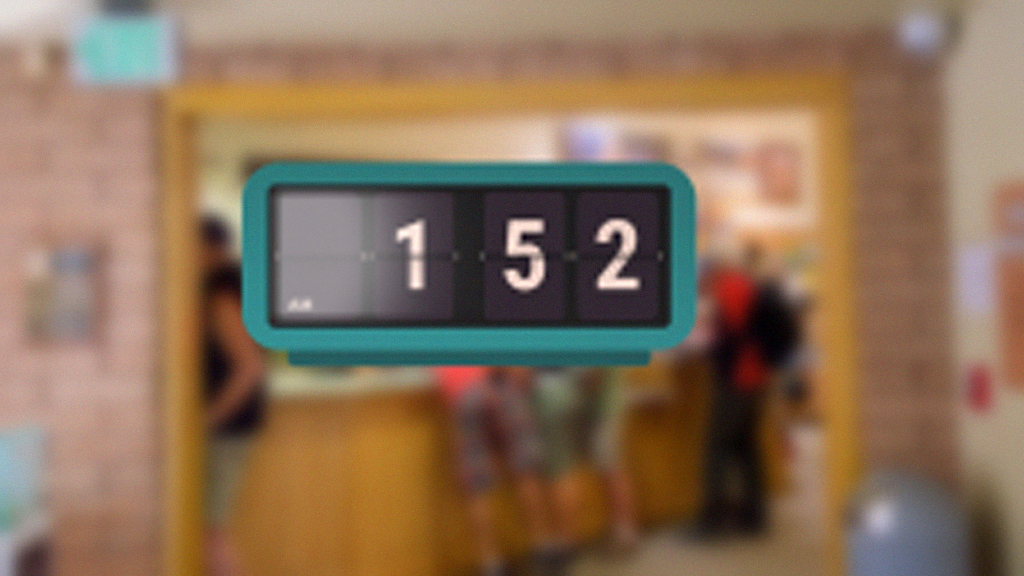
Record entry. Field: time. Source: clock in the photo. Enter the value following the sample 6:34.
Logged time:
1:52
